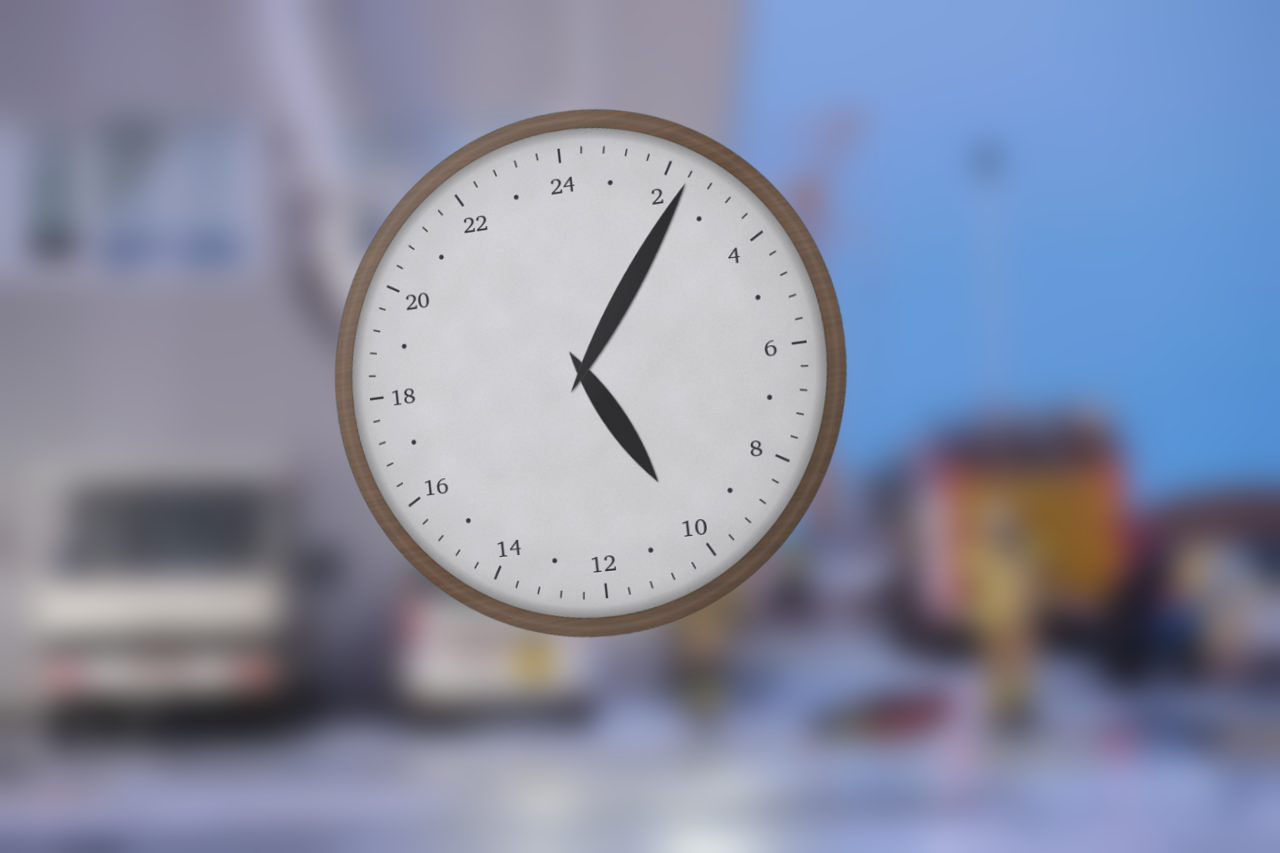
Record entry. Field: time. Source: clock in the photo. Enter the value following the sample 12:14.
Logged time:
10:06
